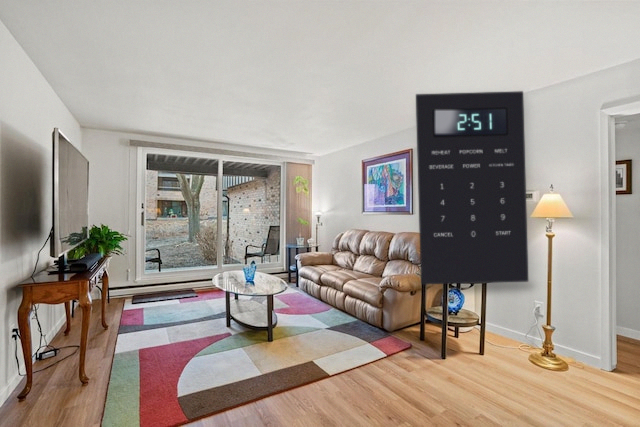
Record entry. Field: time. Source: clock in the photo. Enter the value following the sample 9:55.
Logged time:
2:51
